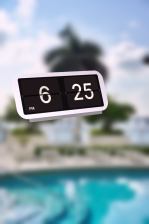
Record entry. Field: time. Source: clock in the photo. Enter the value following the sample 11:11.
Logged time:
6:25
